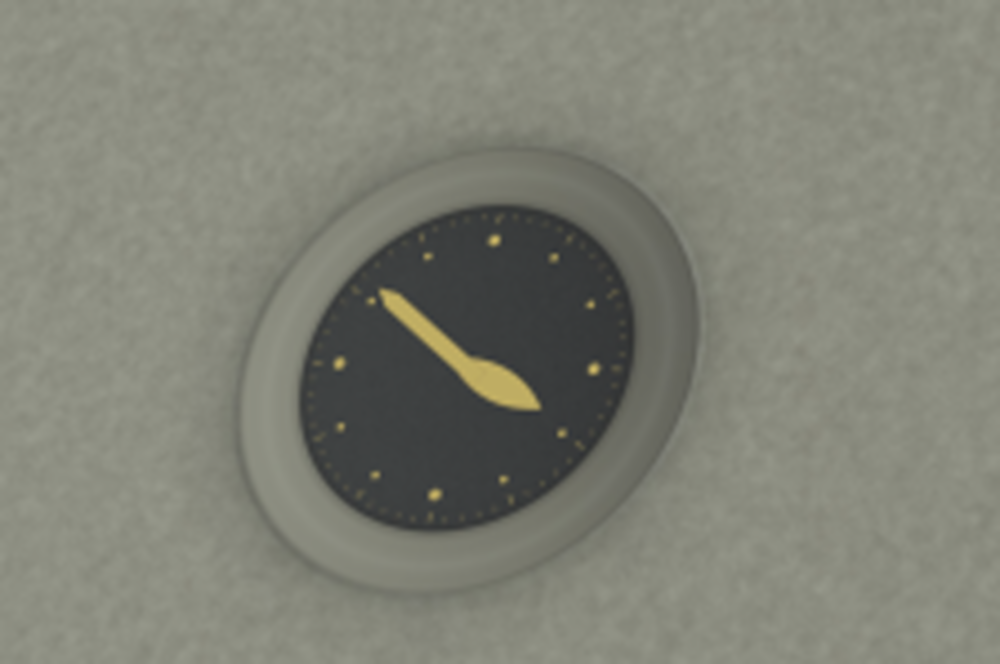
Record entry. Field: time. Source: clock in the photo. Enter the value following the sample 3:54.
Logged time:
3:51
